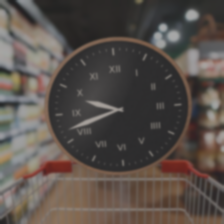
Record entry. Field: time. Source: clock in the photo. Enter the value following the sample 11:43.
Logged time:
9:42
